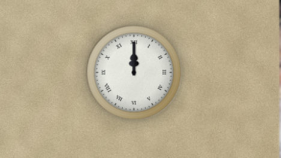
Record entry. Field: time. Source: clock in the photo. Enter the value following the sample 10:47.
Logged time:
12:00
